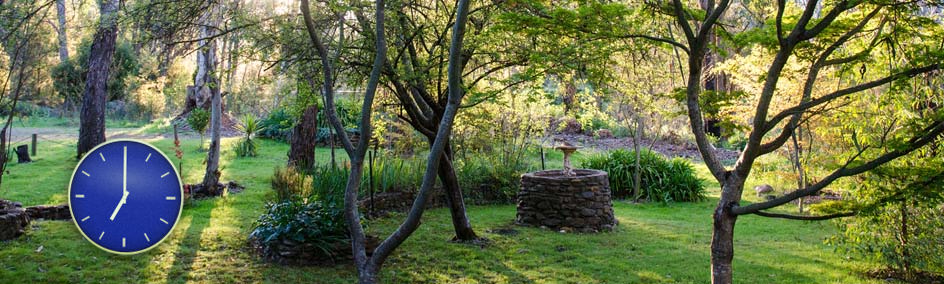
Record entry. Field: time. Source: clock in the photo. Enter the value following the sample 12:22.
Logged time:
7:00
